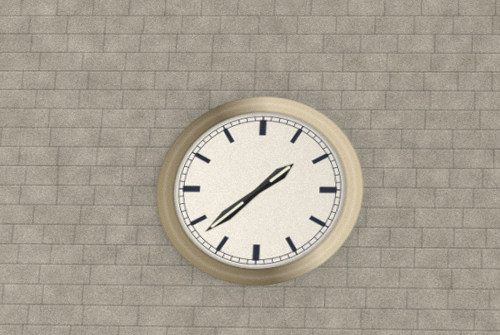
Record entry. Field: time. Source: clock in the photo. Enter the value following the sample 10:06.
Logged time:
1:38
